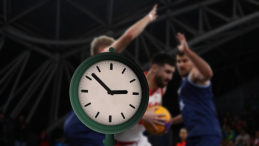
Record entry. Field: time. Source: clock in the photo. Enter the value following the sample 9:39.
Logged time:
2:52
